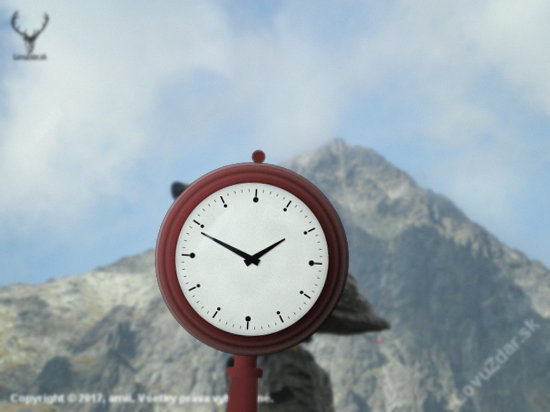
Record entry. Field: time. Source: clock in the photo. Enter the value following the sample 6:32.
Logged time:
1:49
